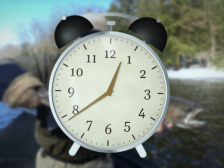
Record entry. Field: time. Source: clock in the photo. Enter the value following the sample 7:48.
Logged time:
12:39
